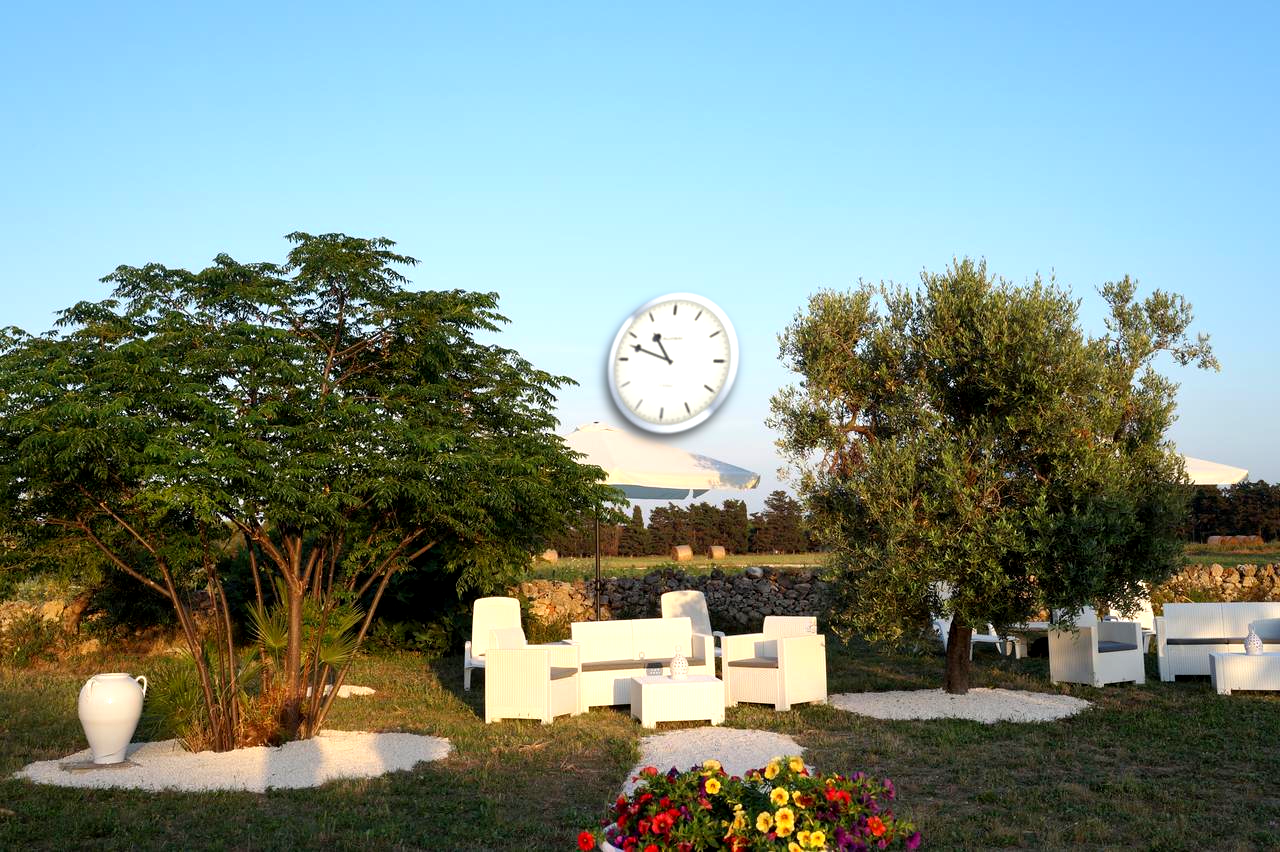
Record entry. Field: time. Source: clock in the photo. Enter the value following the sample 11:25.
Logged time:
10:48
